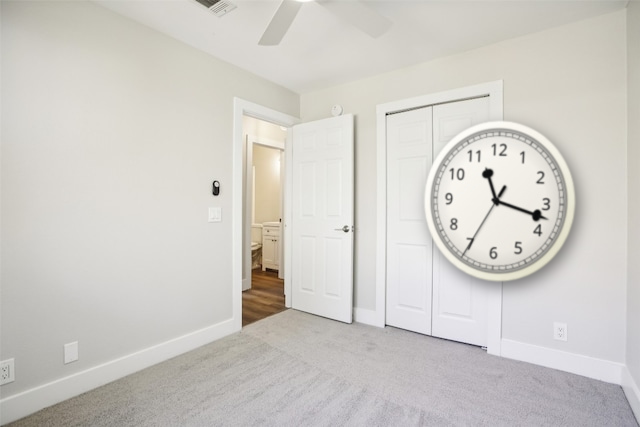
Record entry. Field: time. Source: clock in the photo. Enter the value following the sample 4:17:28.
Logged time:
11:17:35
